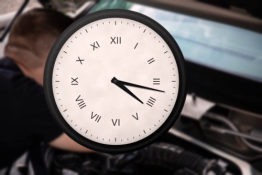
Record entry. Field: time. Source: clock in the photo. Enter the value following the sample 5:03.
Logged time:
4:17
